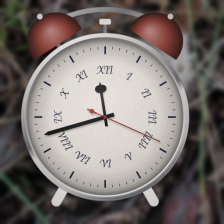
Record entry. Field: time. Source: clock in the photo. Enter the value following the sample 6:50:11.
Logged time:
11:42:19
